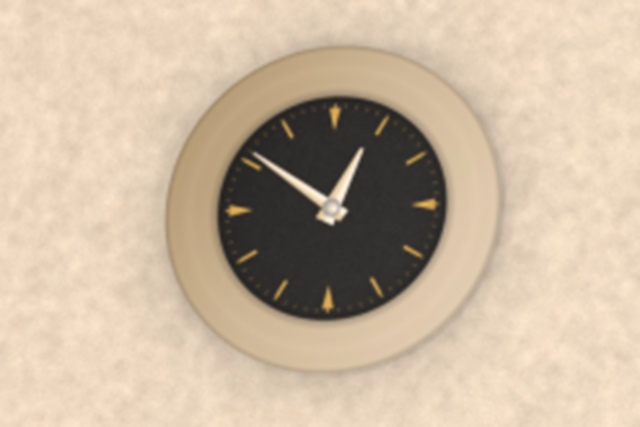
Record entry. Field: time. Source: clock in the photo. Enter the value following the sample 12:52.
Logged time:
12:51
